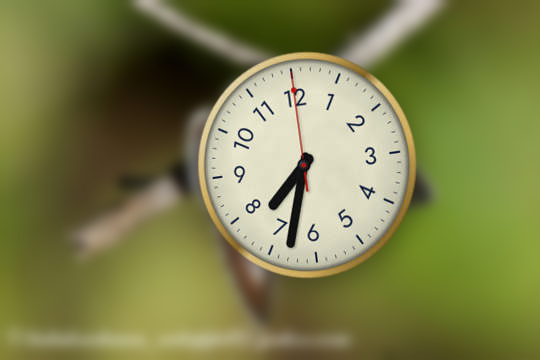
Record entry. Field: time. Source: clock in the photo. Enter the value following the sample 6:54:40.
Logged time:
7:33:00
